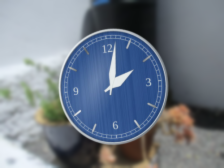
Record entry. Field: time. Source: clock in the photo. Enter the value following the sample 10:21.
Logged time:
2:02
